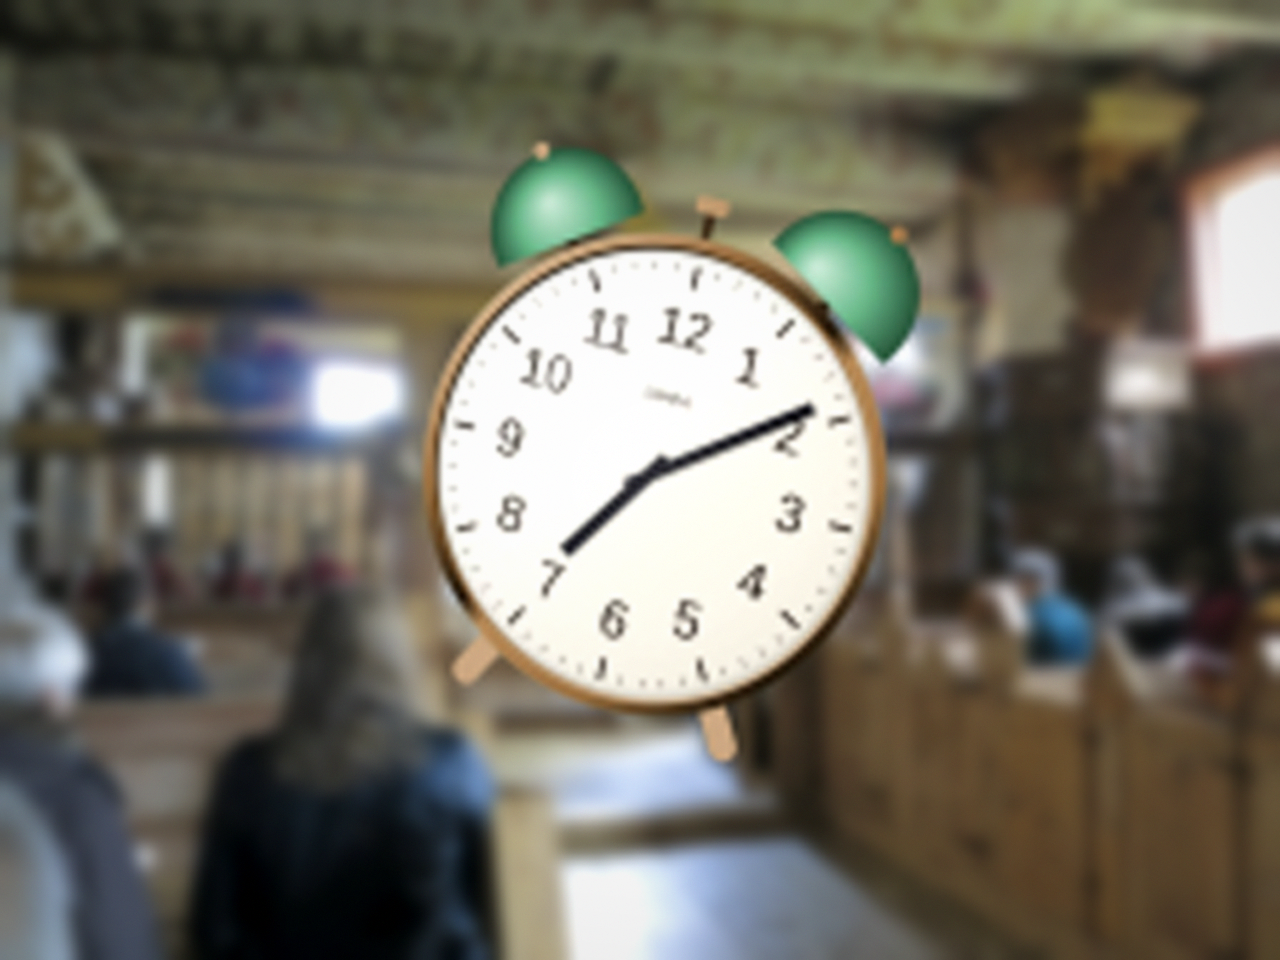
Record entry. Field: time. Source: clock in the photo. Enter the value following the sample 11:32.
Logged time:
7:09
